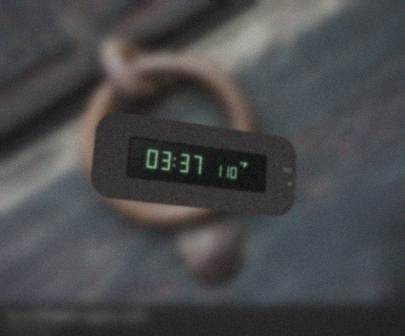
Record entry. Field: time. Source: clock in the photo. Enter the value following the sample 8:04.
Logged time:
3:37
